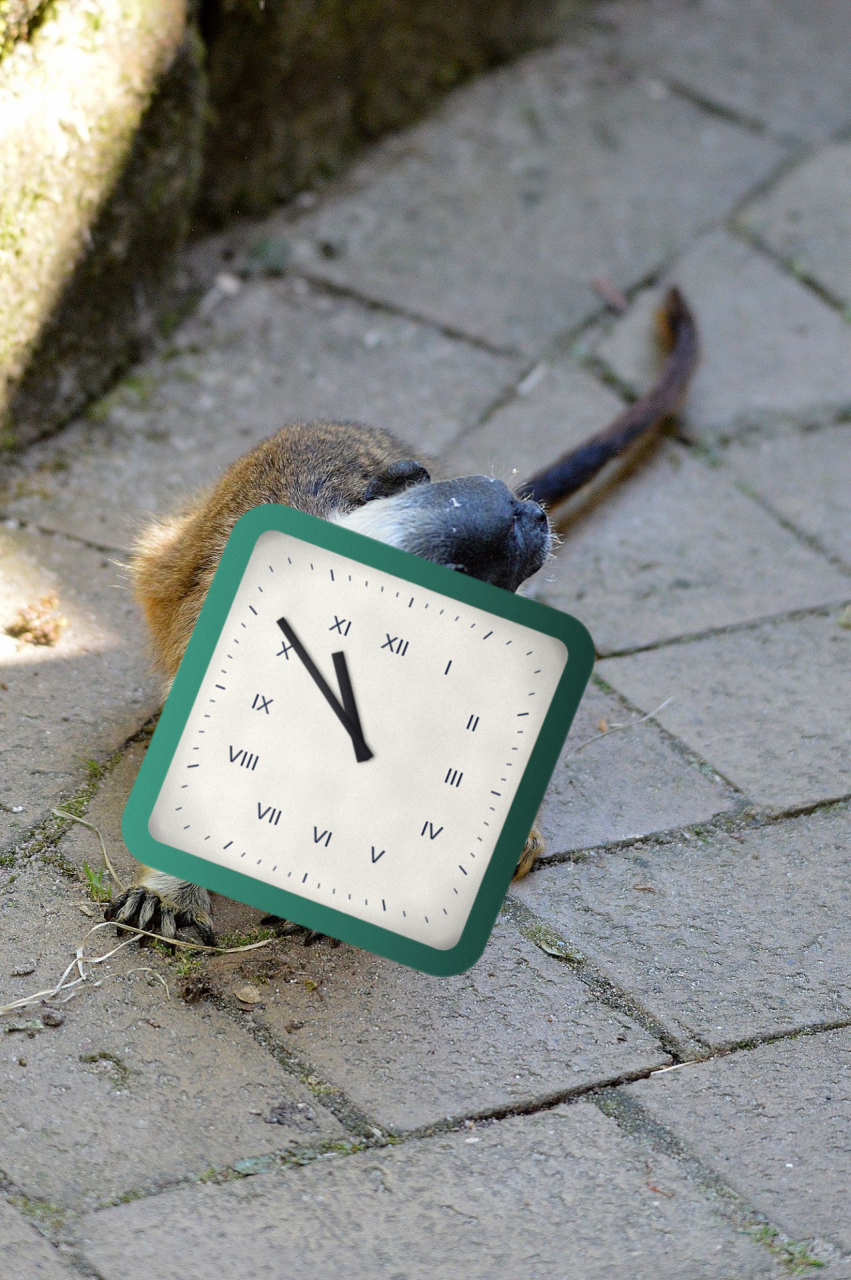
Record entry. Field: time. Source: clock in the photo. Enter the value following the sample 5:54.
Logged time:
10:51
